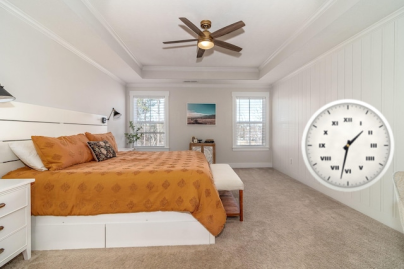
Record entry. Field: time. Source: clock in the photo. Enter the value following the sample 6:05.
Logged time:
1:32
